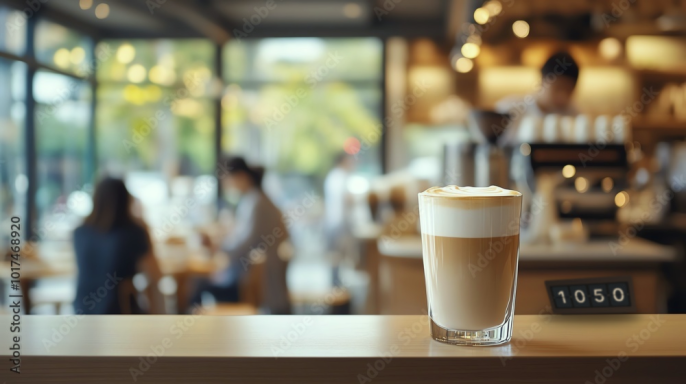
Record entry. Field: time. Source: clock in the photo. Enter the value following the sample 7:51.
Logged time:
10:50
